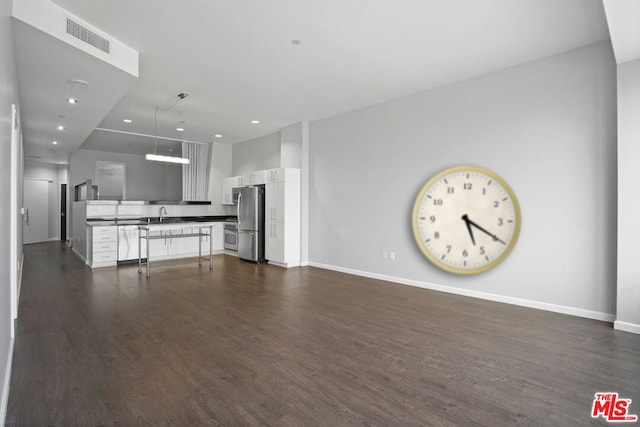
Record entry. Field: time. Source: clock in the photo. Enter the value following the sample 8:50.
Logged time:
5:20
